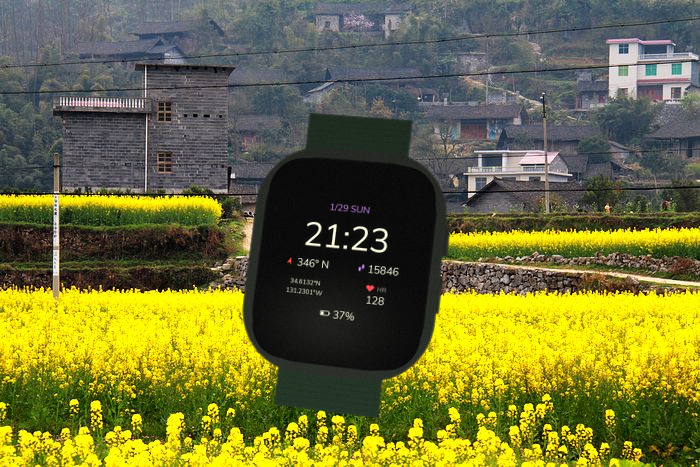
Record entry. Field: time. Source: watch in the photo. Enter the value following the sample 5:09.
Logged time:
21:23
